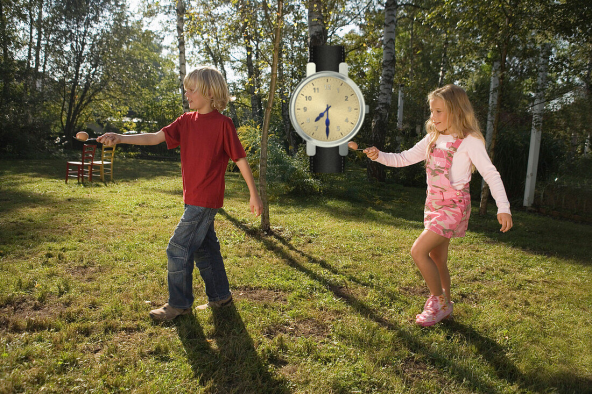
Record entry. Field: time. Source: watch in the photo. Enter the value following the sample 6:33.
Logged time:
7:30
